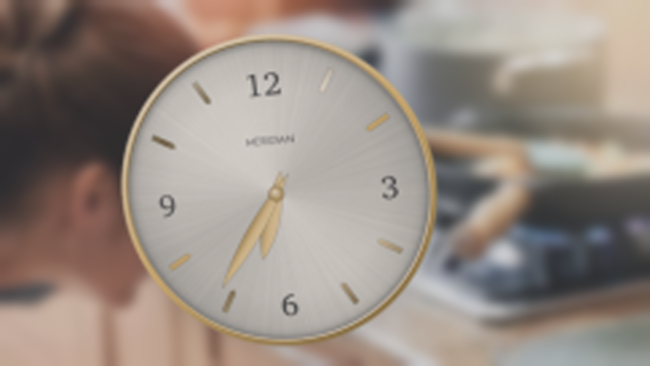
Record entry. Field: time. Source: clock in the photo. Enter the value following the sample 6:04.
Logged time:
6:36
